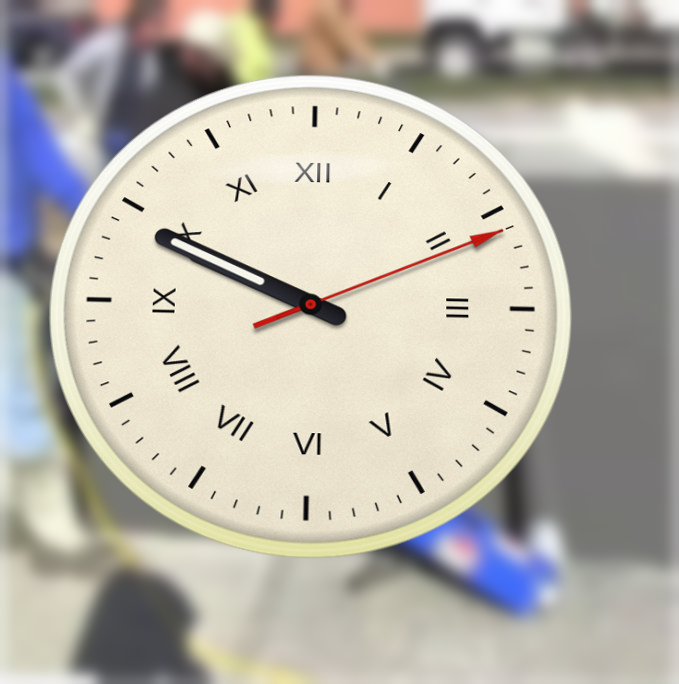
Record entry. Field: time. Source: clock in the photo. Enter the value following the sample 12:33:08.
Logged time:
9:49:11
